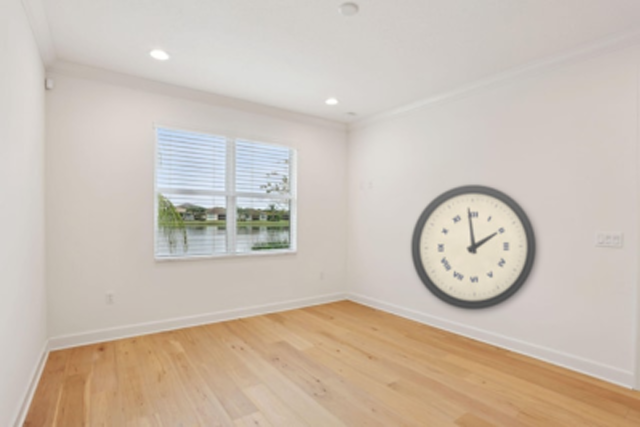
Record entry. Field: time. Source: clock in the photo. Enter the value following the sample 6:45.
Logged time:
1:59
